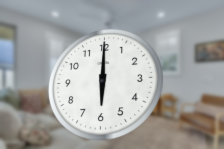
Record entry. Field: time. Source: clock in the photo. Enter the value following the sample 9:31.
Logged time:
6:00
